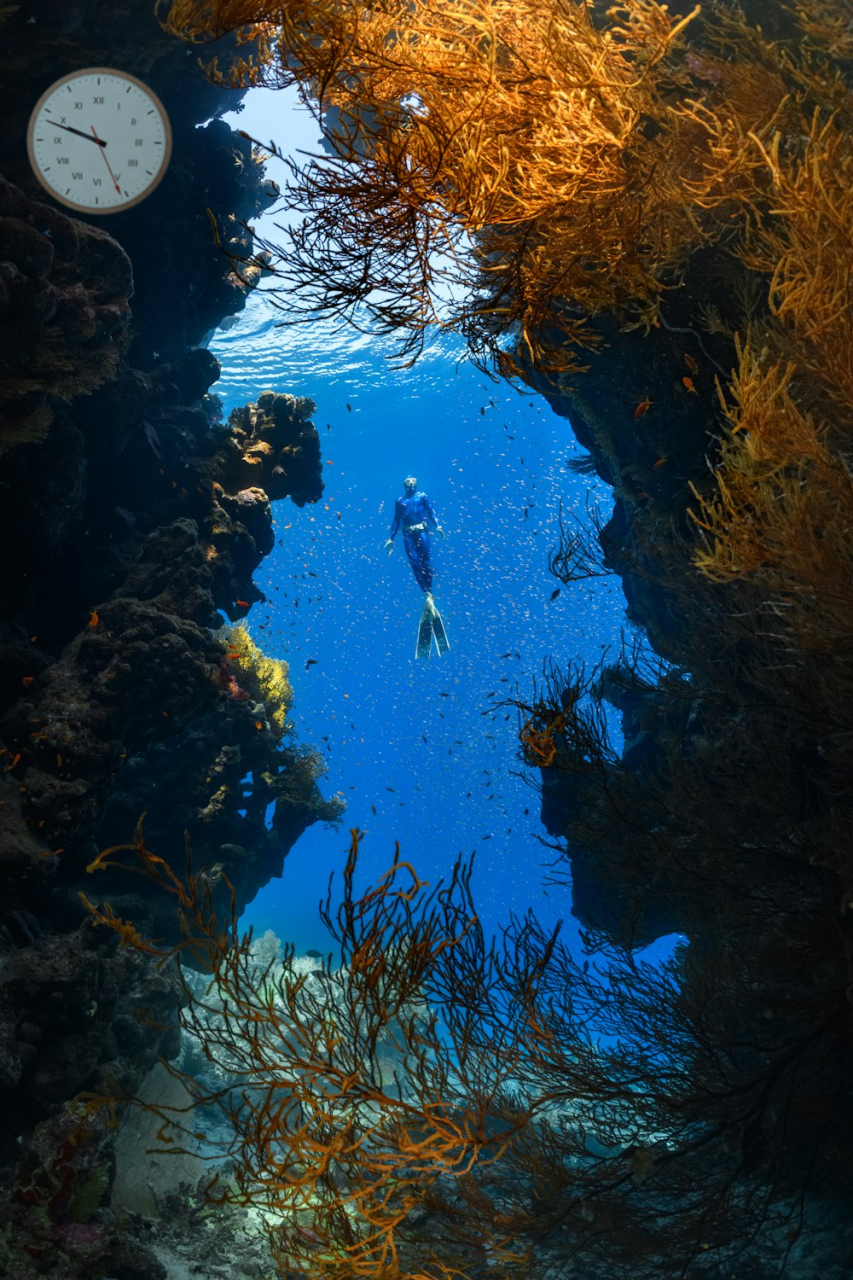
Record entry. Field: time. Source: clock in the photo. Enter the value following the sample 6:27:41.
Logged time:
9:48:26
